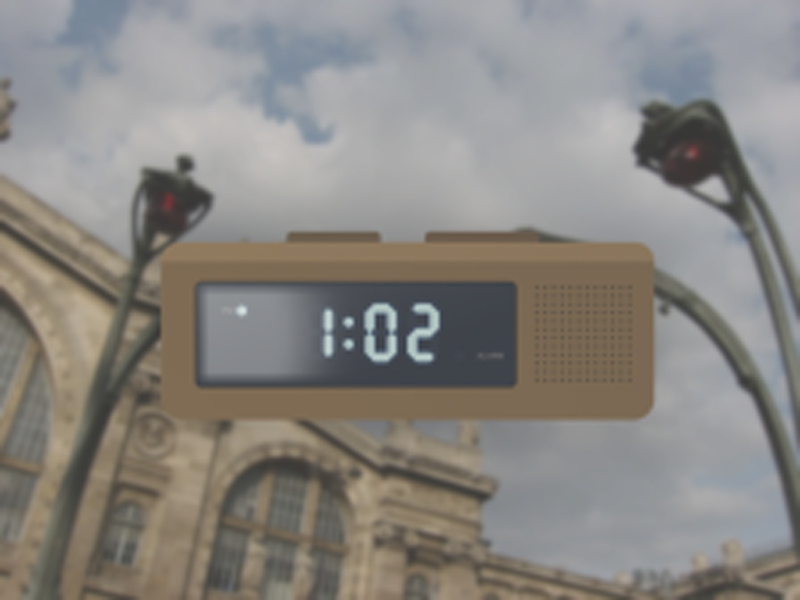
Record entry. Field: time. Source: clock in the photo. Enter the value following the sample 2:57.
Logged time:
1:02
